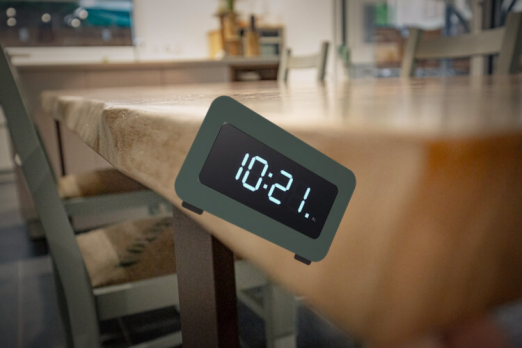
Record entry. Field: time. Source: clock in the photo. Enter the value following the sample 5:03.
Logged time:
10:21
